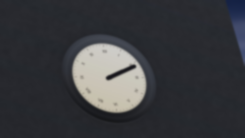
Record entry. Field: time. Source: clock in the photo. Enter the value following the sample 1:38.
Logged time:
2:11
